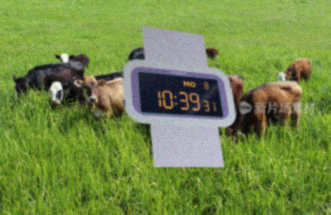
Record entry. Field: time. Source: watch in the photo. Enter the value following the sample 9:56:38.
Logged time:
10:39:31
